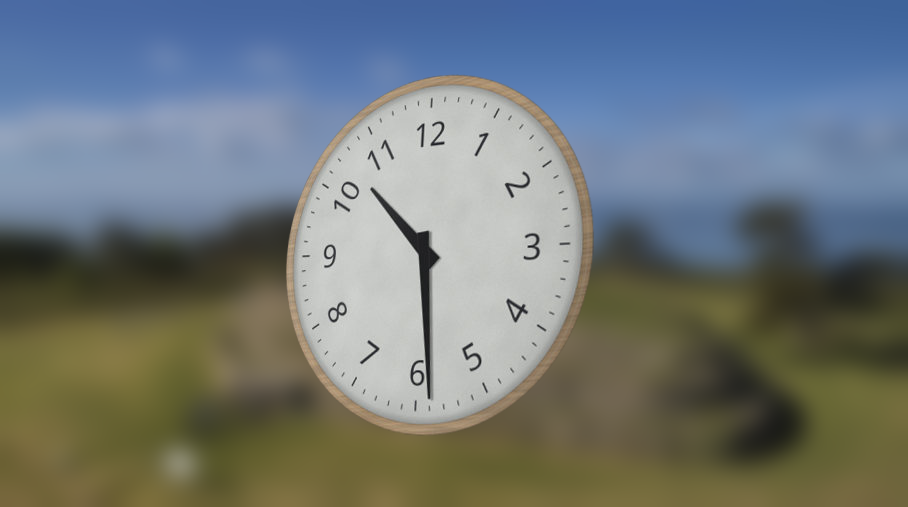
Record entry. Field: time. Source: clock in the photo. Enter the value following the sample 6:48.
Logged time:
10:29
